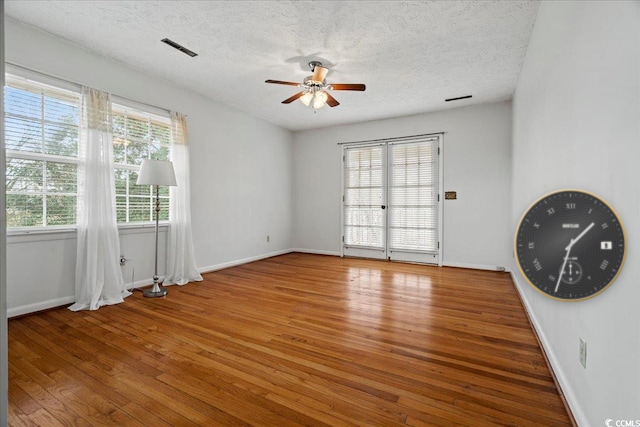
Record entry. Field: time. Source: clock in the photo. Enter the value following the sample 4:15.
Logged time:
1:33
